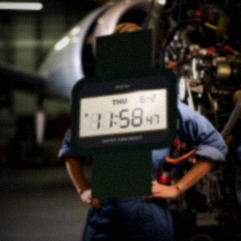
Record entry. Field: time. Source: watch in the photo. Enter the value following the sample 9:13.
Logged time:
11:58
